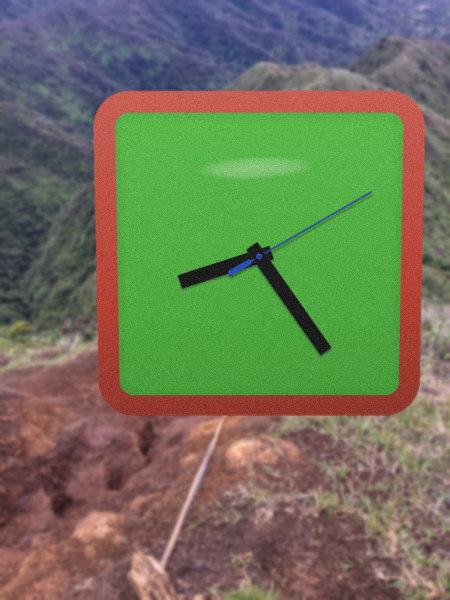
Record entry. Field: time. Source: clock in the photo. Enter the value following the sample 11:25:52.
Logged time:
8:24:10
